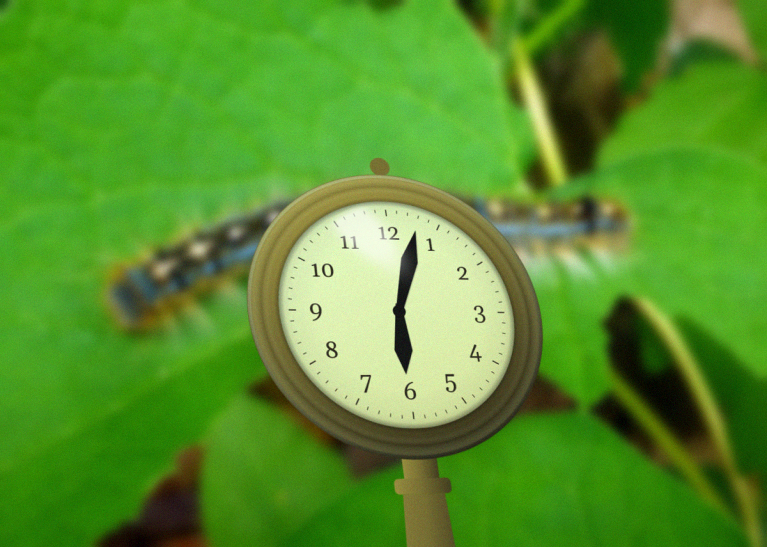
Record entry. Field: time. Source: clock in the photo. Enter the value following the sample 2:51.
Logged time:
6:03
